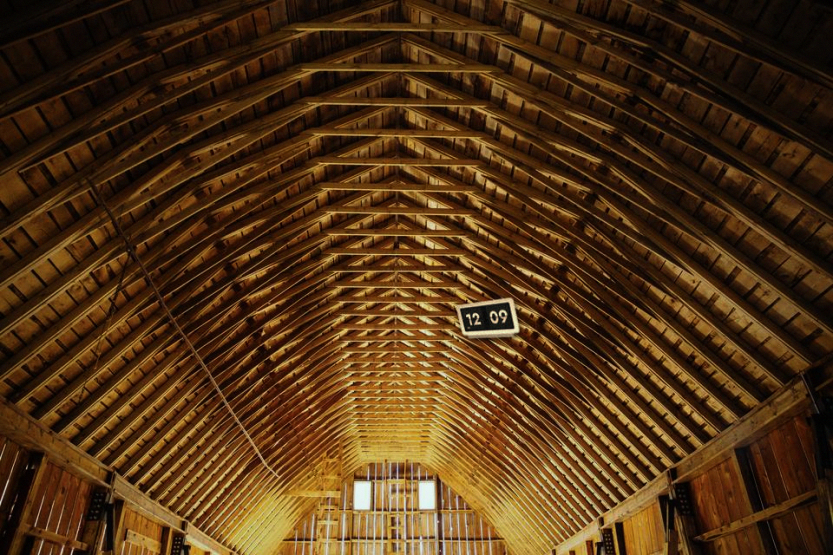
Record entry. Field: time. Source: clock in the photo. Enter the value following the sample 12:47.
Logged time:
12:09
